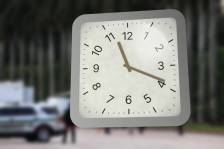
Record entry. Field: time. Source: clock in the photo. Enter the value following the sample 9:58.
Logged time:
11:19
